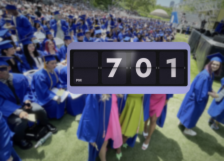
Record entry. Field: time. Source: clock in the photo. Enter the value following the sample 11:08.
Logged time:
7:01
